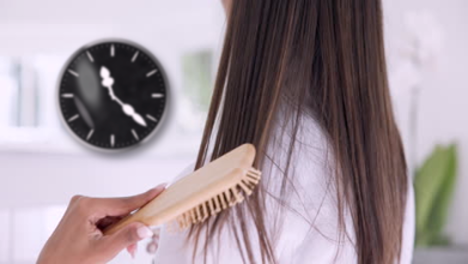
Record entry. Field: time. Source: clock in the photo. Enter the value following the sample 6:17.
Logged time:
11:22
